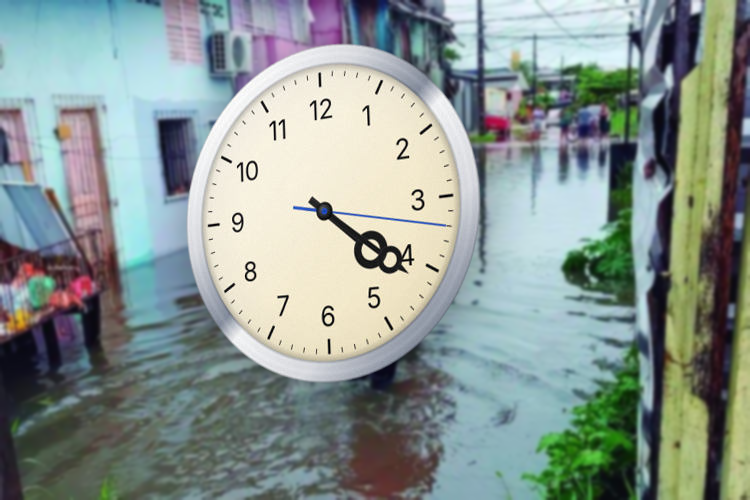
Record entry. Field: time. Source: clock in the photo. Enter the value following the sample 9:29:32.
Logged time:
4:21:17
